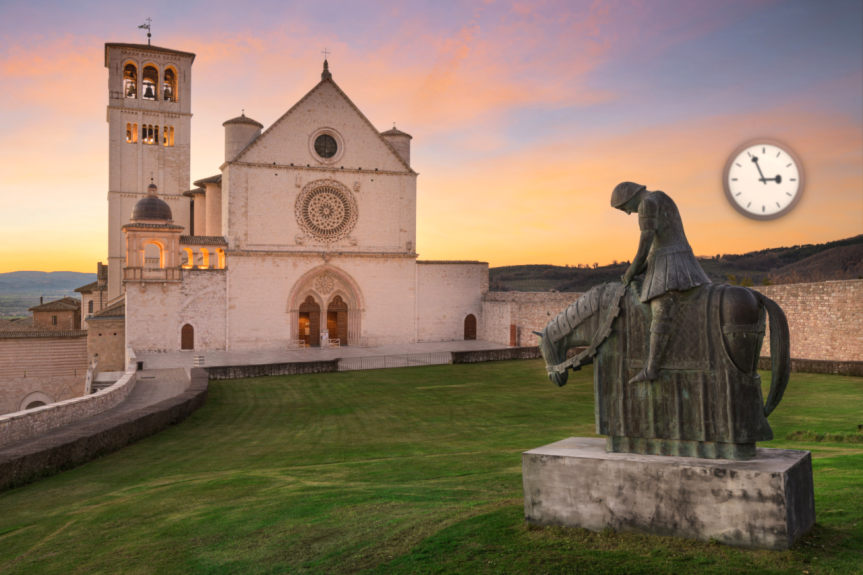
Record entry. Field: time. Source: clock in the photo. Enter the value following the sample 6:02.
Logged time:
2:56
